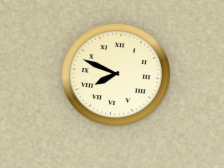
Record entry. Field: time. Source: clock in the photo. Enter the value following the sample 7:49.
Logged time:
7:48
